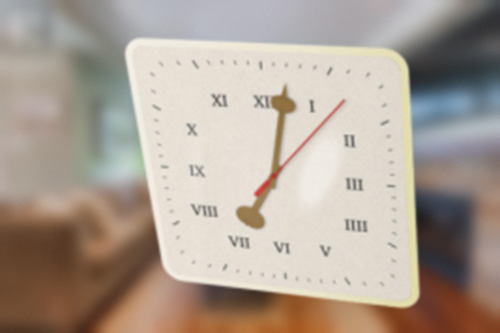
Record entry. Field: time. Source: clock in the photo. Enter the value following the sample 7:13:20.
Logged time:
7:02:07
